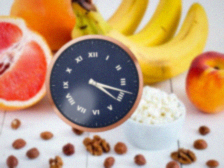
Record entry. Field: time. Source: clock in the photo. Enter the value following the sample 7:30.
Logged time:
4:18
